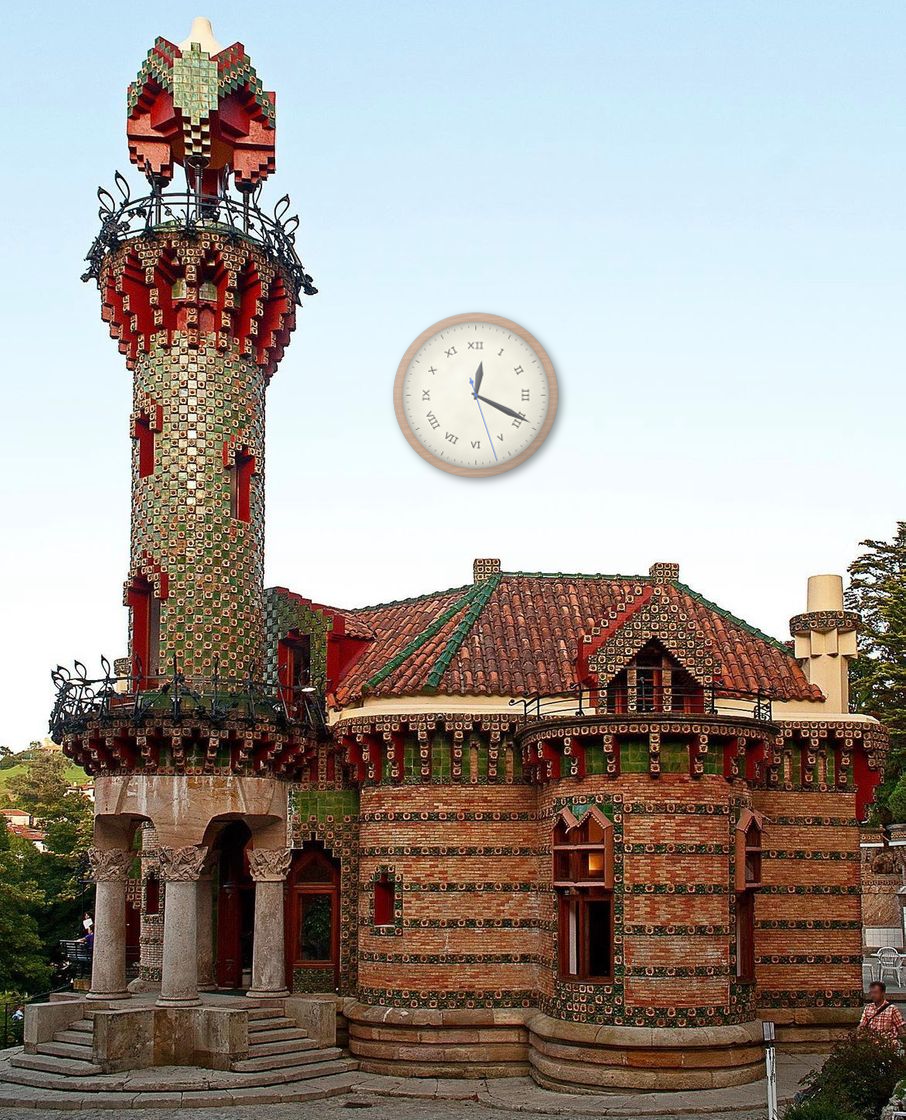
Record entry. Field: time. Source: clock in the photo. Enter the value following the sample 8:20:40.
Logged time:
12:19:27
